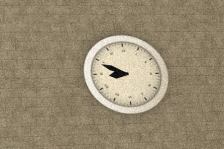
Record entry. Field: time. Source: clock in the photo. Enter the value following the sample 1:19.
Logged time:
8:49
